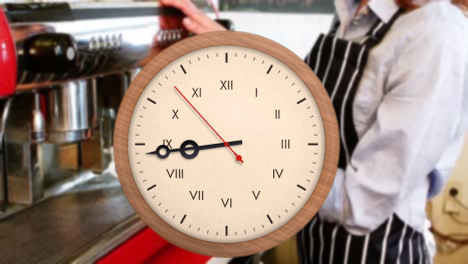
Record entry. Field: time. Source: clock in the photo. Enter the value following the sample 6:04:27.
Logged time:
8:43:53
